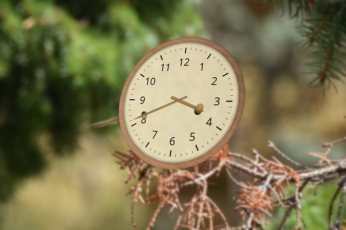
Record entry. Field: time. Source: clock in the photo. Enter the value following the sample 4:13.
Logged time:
3:41
